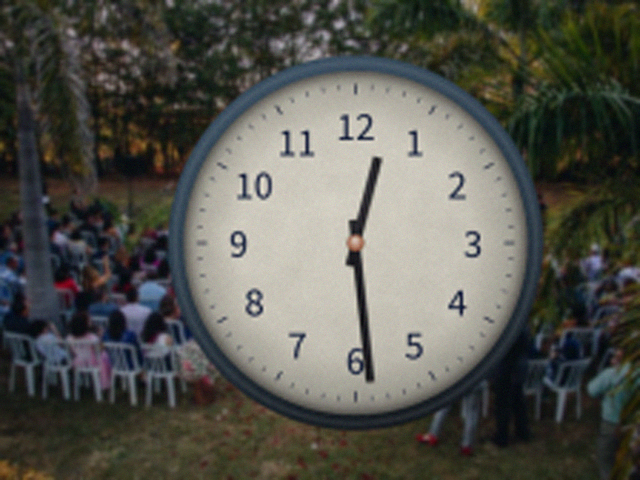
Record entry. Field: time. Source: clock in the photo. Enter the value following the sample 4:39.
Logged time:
12:29
